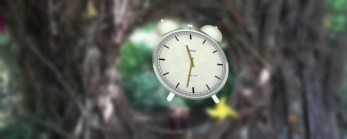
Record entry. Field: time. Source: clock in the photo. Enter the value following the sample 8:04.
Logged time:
11:32
